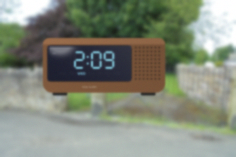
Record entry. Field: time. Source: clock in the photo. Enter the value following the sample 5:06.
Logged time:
2:09
